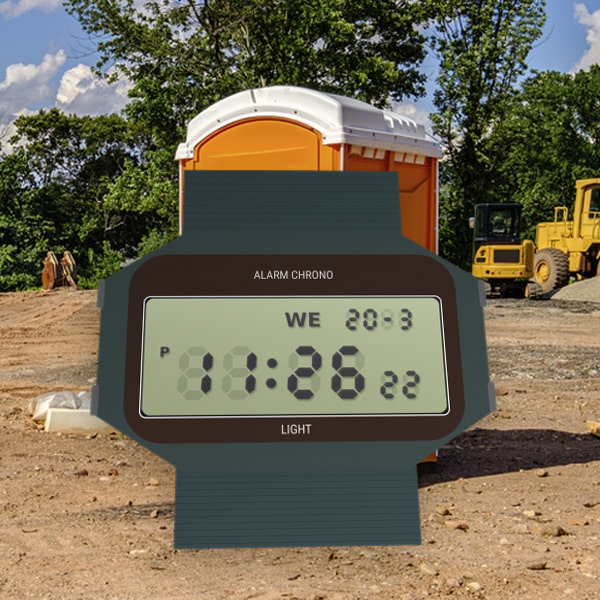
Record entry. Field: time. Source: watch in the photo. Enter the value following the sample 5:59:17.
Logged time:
11:26:22
